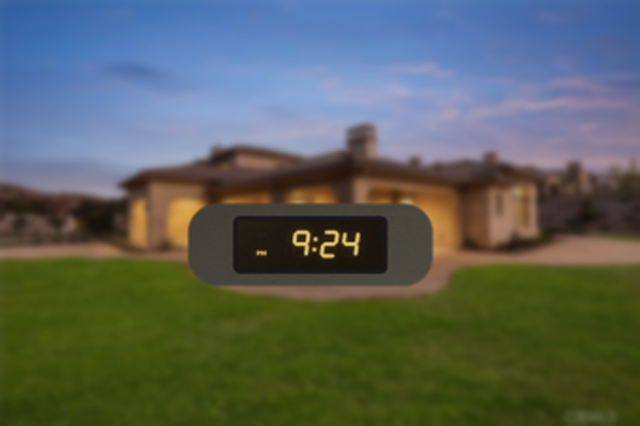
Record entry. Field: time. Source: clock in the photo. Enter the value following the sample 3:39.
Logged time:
9:24
